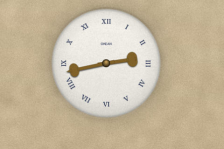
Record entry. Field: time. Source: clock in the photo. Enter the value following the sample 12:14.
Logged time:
2:43
